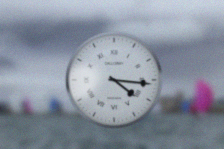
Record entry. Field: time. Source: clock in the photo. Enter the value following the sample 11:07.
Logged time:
4:16
